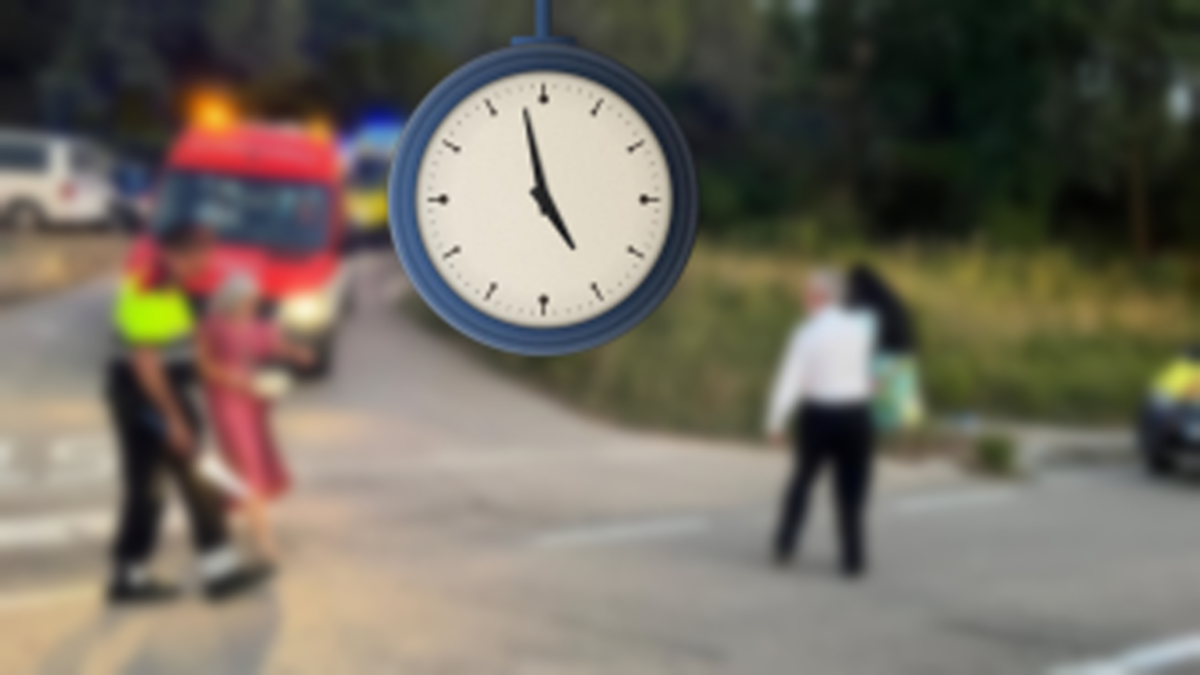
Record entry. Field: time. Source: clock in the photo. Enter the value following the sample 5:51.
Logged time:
4:58
